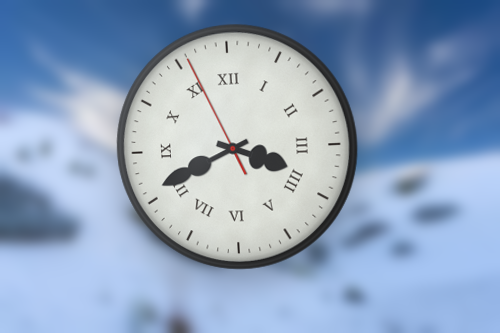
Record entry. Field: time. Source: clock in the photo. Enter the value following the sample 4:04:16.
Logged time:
3:40:56
